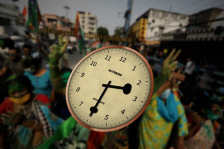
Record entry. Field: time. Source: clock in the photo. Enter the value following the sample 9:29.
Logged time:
2:30
